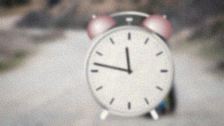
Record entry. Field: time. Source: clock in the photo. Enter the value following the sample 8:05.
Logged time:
11:47
